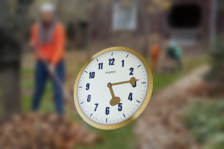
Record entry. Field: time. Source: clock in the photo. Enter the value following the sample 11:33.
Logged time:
5:14
